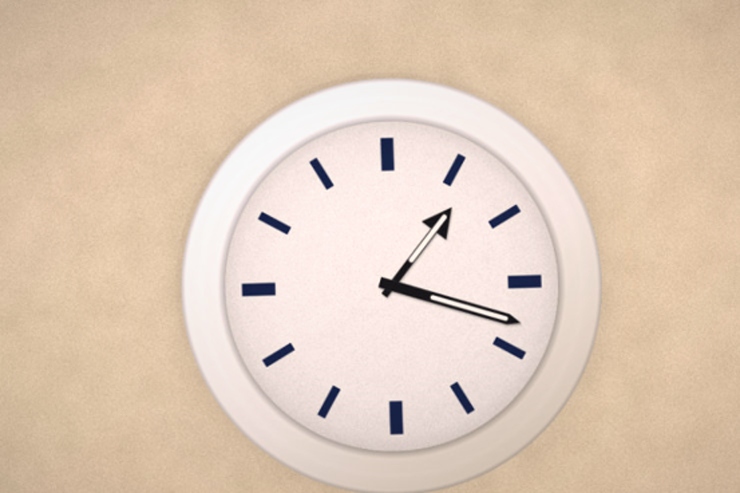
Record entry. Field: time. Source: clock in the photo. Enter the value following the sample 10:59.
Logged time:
1:18
